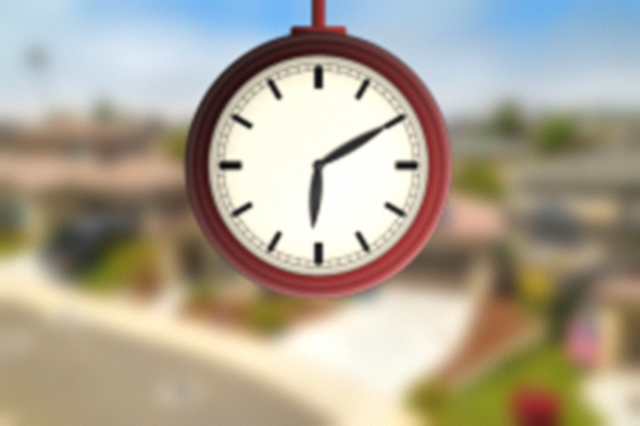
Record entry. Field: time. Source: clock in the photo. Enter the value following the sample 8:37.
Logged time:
6:10
